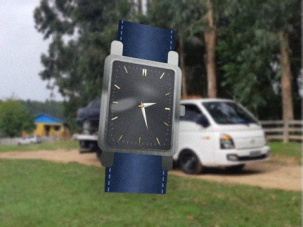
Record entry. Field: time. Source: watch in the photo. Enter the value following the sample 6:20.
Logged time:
2:27
